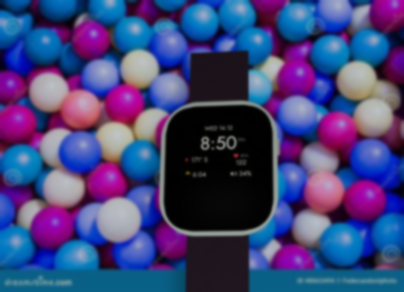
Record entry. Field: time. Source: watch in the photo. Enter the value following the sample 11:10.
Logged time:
8:50
